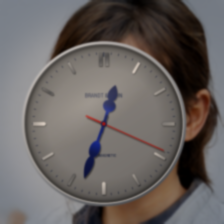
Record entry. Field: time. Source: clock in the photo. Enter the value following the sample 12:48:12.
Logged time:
12:33:19
